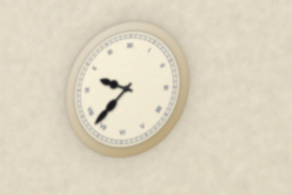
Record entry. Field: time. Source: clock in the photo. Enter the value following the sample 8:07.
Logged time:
9:37
